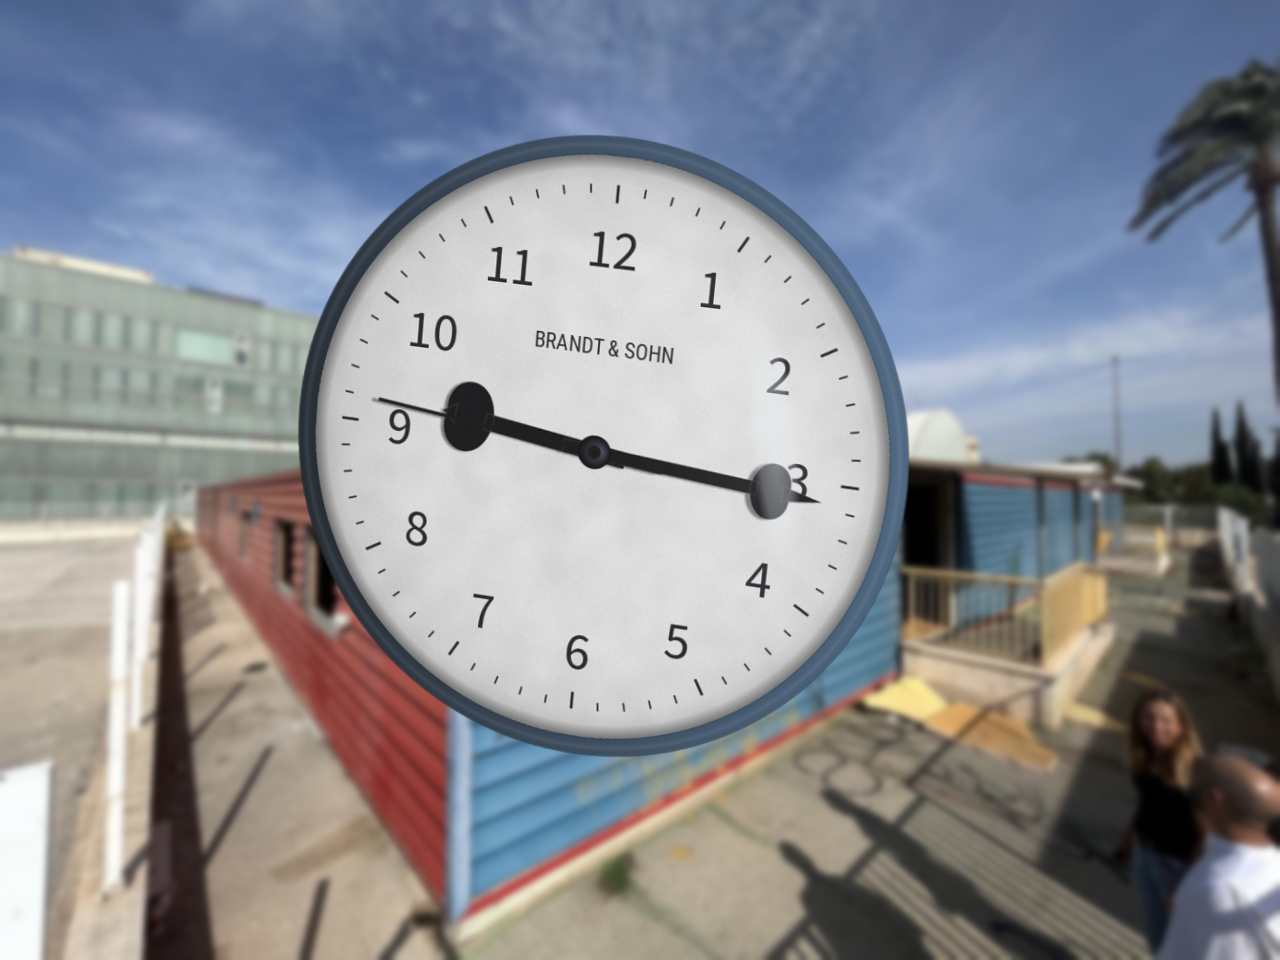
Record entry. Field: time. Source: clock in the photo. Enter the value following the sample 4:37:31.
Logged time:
9:15:46
